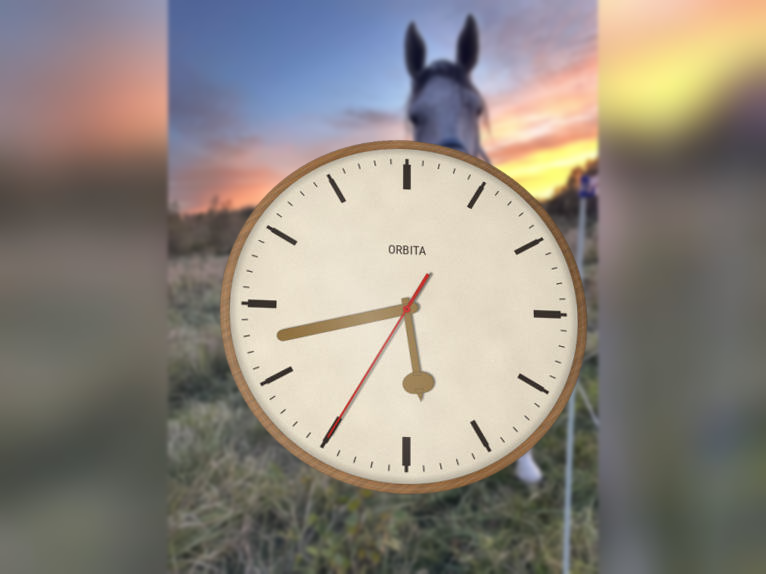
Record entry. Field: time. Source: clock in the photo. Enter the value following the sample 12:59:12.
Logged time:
5:42:35
